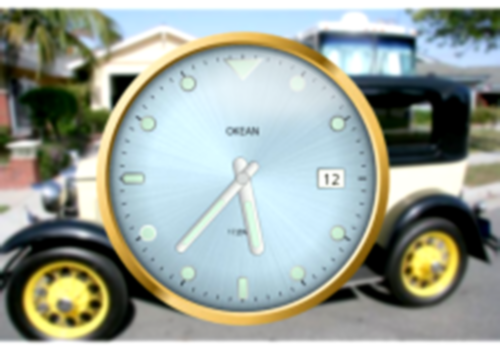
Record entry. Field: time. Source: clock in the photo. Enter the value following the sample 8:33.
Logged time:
5:37
